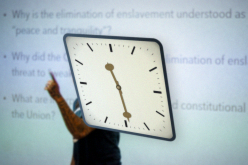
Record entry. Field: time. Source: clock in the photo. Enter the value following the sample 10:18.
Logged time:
11:29
